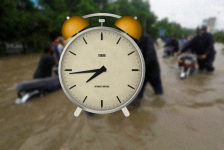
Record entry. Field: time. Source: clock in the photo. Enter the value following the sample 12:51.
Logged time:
7:44
